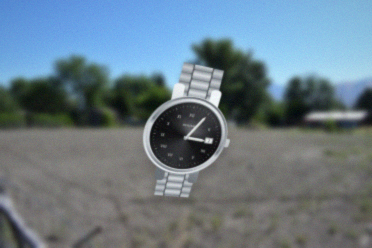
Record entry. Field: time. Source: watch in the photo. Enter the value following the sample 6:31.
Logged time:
3:05
